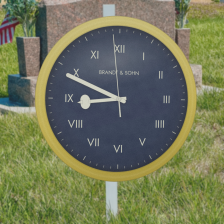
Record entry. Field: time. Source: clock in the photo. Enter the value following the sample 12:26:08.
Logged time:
8:48:59
